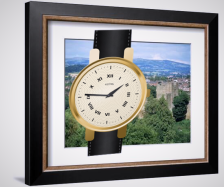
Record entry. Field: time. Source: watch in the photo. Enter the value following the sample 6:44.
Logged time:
1:46
